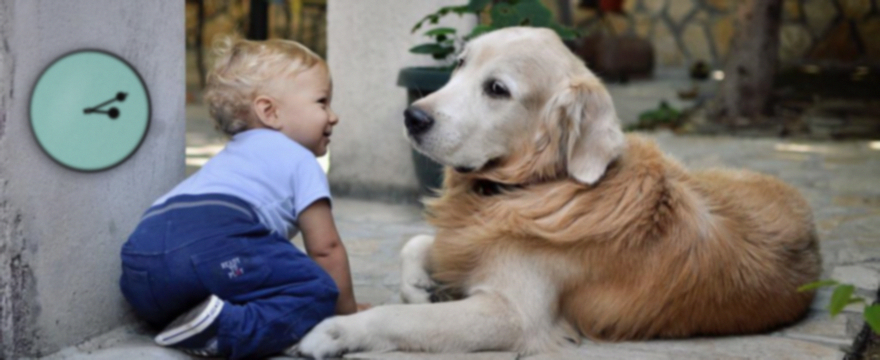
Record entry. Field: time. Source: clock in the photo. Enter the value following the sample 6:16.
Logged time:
3:11
